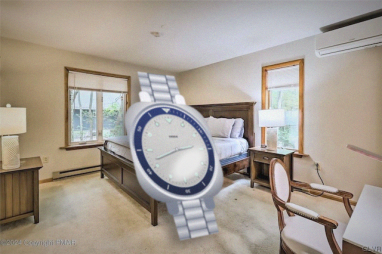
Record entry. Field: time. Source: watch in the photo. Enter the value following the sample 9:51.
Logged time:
2:42
